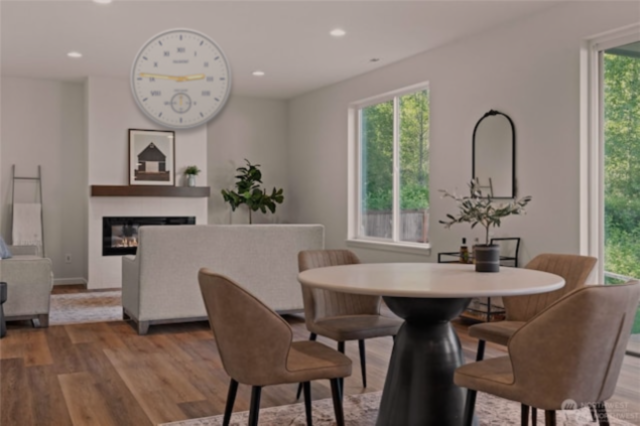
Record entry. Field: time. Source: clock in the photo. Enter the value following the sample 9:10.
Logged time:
2:46
